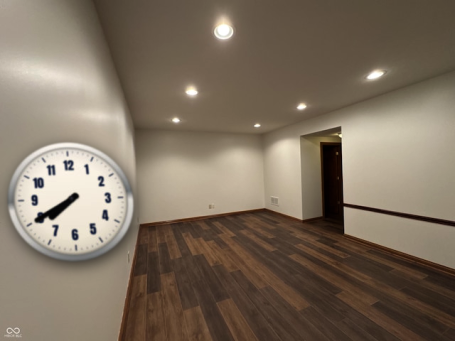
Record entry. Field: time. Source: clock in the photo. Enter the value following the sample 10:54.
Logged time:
7:40
